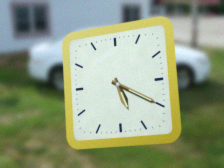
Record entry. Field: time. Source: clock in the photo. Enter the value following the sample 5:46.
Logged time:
5:20
